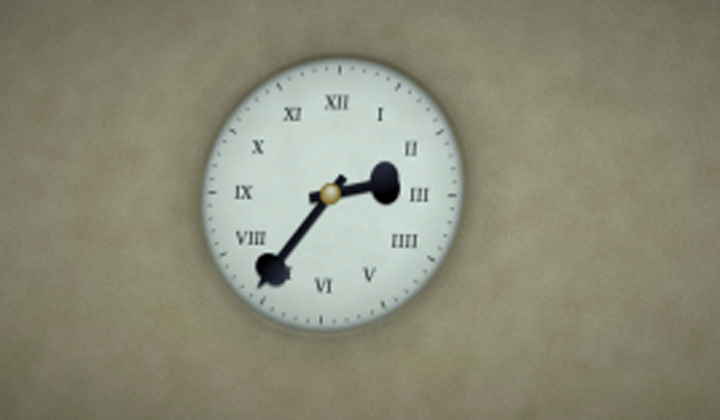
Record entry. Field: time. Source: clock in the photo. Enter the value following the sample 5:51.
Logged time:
2:36
